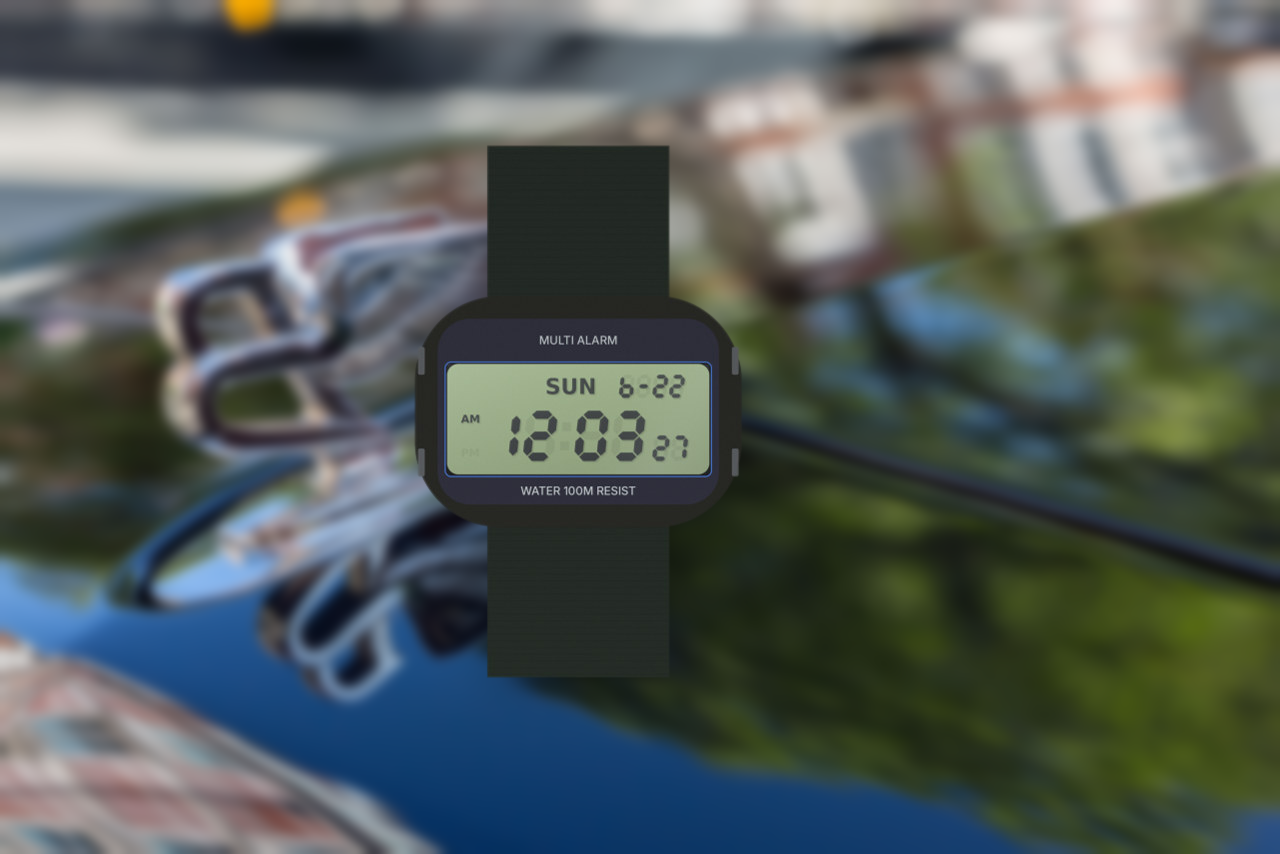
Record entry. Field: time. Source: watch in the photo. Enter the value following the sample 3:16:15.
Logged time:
12:03:27
